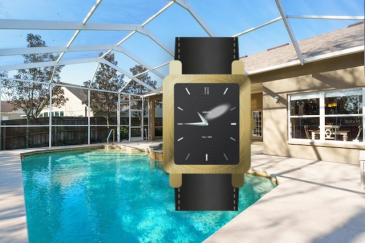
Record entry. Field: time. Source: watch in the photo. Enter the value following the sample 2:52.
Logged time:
10:45
